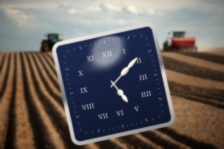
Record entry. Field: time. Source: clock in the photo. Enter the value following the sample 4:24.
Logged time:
5:09
